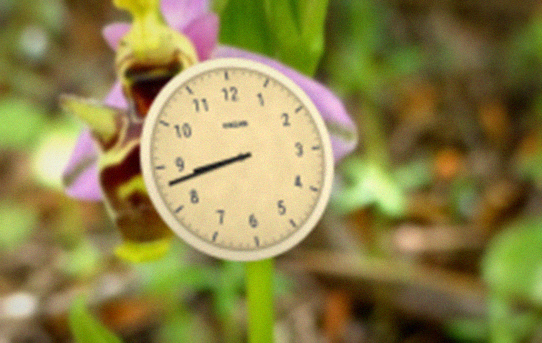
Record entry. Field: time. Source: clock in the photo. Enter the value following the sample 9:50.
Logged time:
8:43
